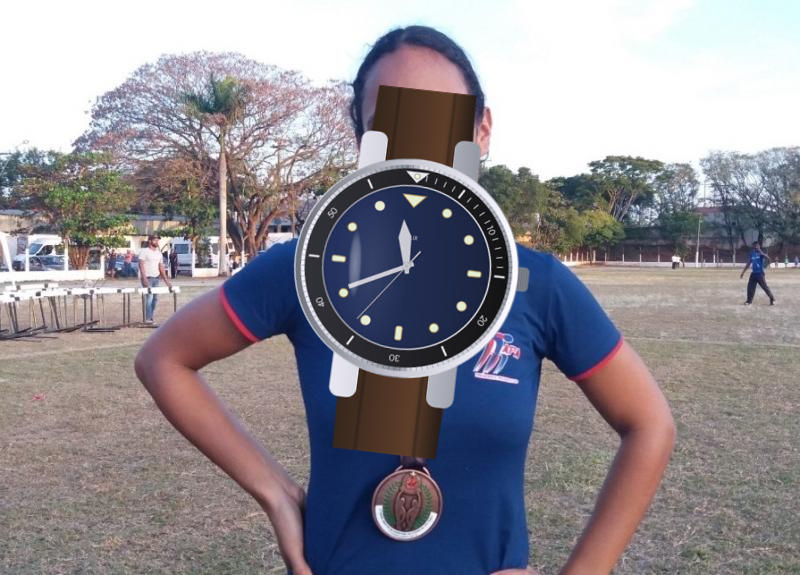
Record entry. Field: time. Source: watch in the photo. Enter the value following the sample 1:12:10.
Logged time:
11:40:36
